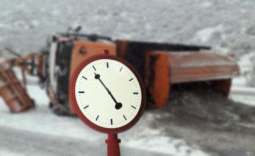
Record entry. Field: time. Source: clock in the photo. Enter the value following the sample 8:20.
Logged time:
4:54
